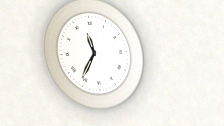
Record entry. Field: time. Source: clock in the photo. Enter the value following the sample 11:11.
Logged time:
11:36
